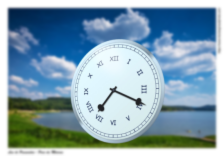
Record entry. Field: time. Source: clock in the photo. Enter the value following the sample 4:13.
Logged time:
7:19
